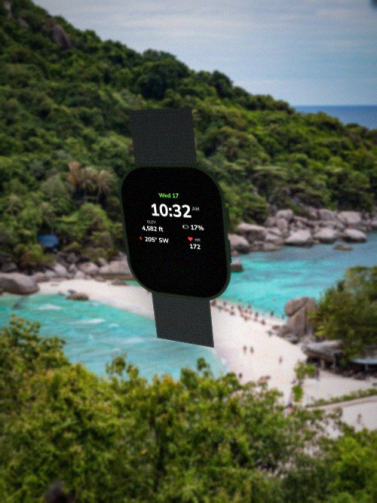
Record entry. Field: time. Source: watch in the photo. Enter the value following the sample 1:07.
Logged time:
10:32
